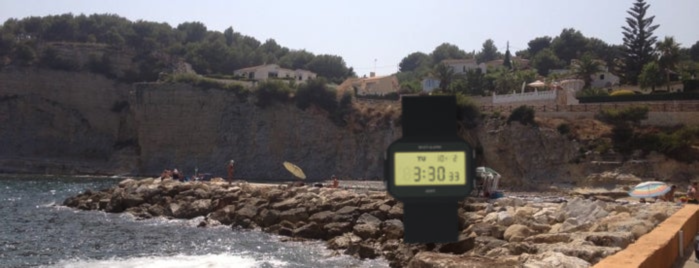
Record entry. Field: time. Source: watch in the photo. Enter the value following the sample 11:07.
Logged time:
3:30
